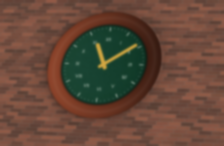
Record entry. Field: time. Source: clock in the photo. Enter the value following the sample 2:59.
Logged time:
11:09
